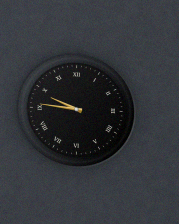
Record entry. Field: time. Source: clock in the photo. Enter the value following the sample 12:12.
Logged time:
9:46
